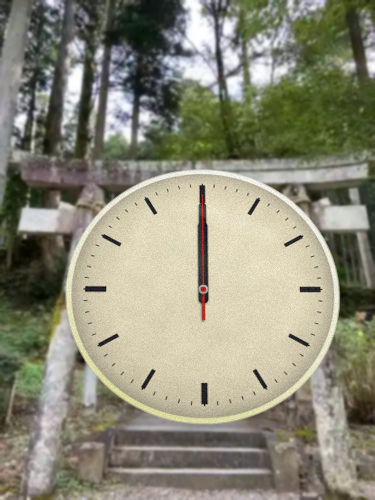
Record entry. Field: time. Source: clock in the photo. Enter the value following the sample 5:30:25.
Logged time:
12:00:00
